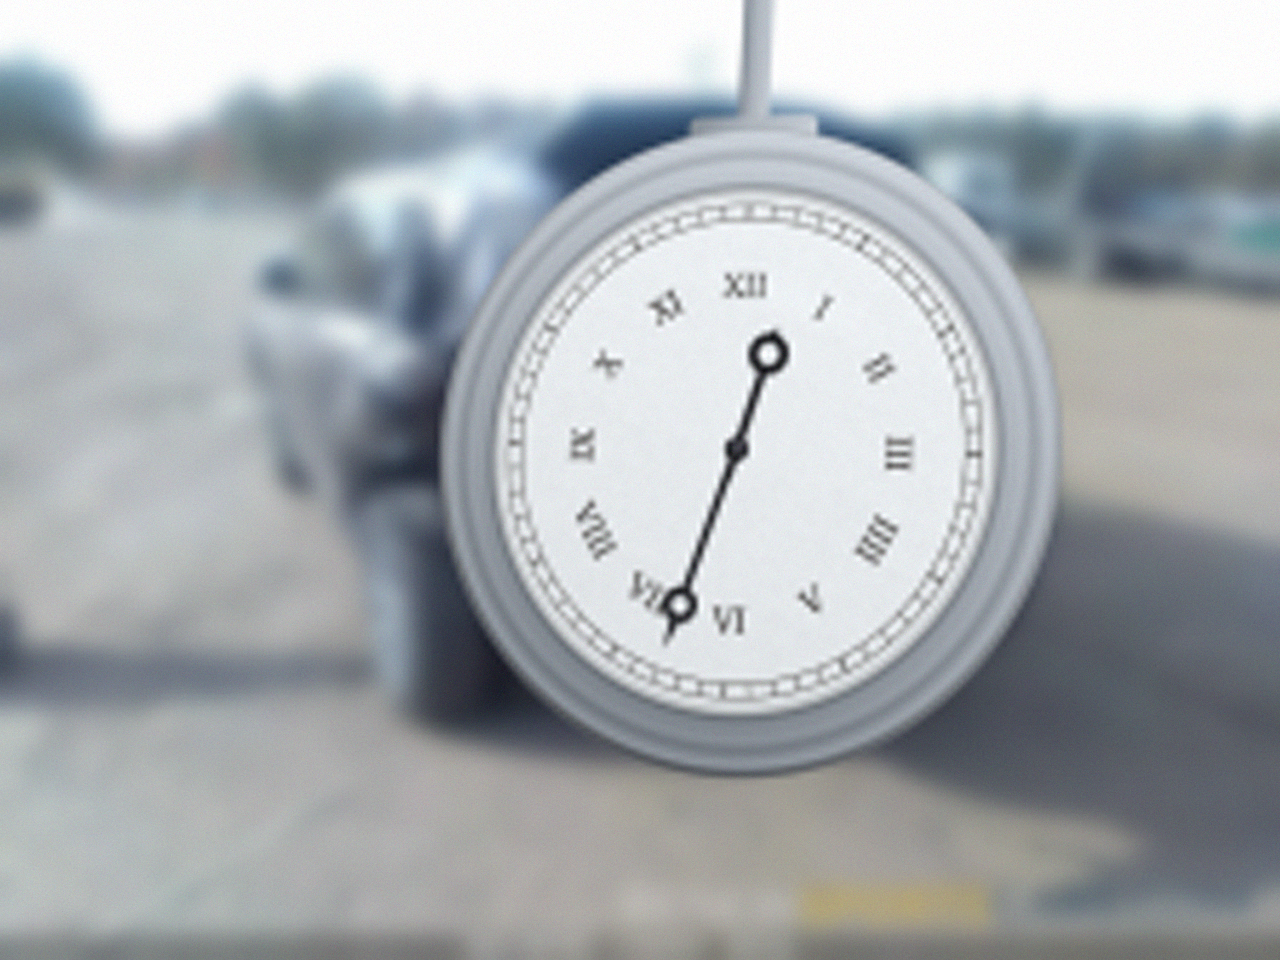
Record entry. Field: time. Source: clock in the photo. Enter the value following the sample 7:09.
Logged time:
12:33
